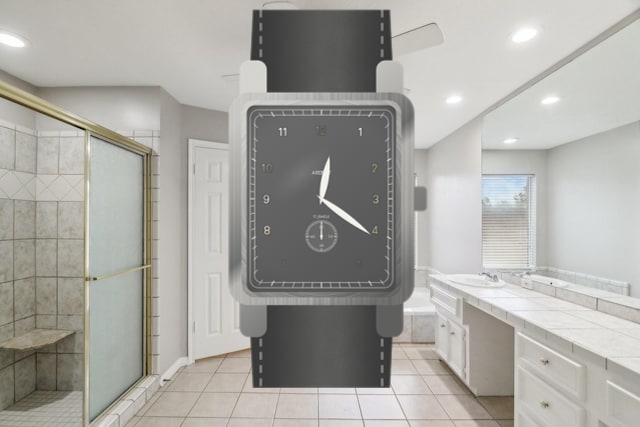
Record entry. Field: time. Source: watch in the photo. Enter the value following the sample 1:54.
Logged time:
12:21
